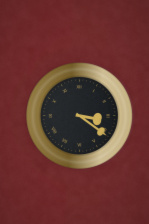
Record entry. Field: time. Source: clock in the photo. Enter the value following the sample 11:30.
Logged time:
3:21
